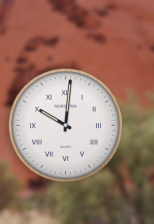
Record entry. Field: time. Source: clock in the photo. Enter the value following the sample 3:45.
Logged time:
10:01
